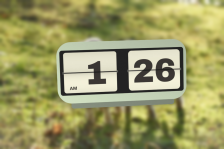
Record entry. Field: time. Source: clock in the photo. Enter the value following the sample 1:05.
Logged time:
1:26
